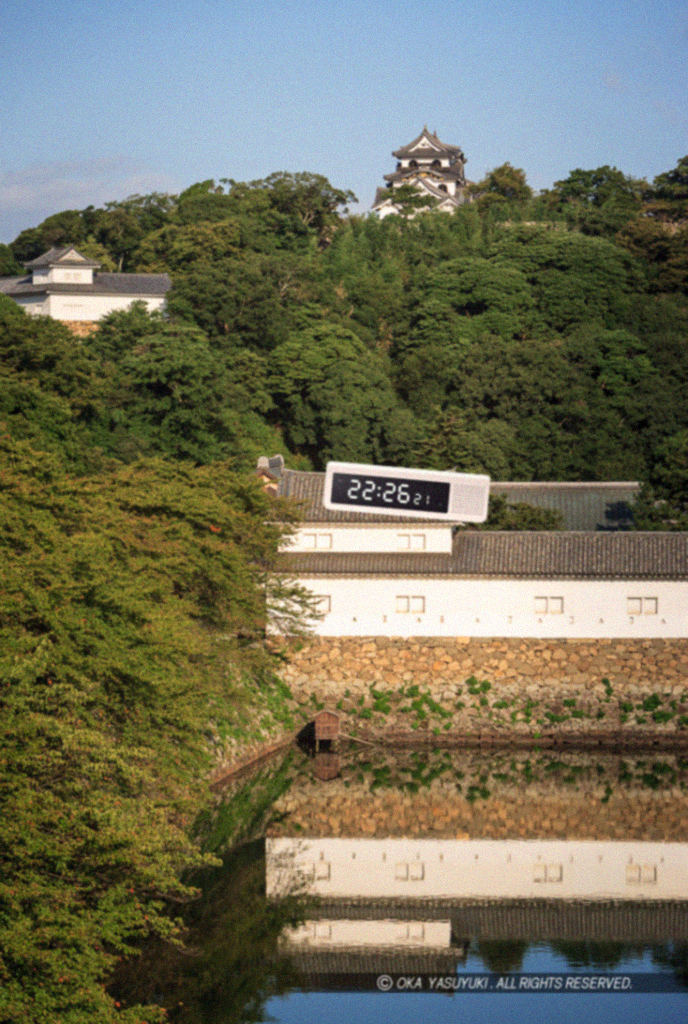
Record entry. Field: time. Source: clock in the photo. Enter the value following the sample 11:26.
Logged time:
22:26
